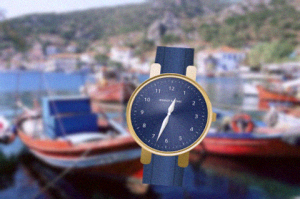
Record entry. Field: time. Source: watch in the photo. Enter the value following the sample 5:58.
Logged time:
12:33
